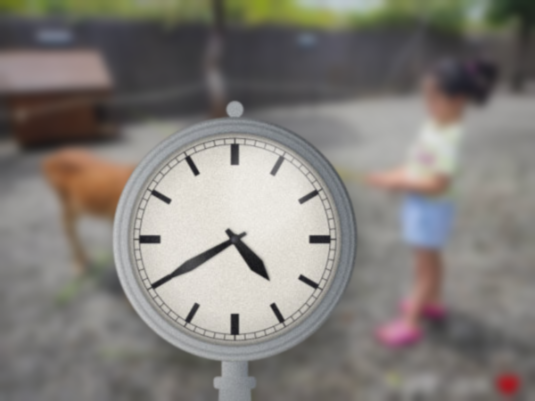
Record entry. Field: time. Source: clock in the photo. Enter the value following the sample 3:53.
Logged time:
4:40
